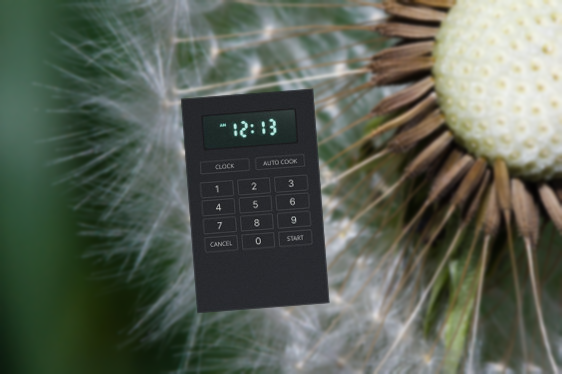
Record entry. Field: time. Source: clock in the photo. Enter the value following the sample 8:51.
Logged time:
12:13
